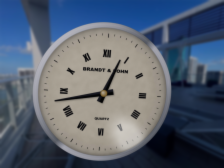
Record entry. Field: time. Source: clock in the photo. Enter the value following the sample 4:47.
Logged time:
12:43
